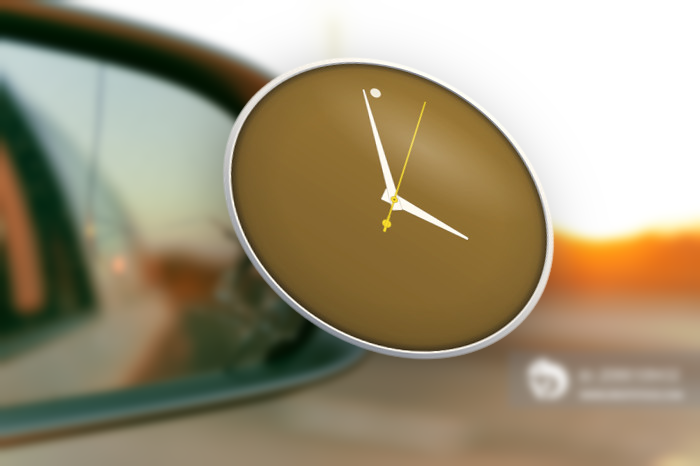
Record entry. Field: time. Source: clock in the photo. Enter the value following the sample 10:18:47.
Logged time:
3:59:04
